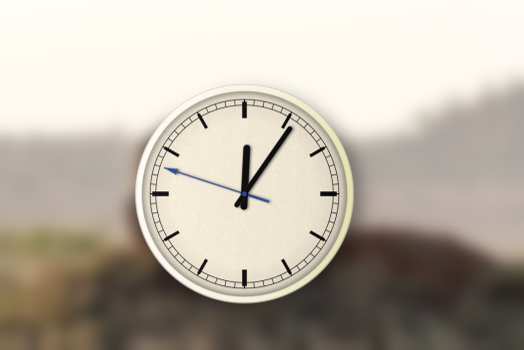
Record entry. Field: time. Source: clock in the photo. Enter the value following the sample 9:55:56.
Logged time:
12:05:48
